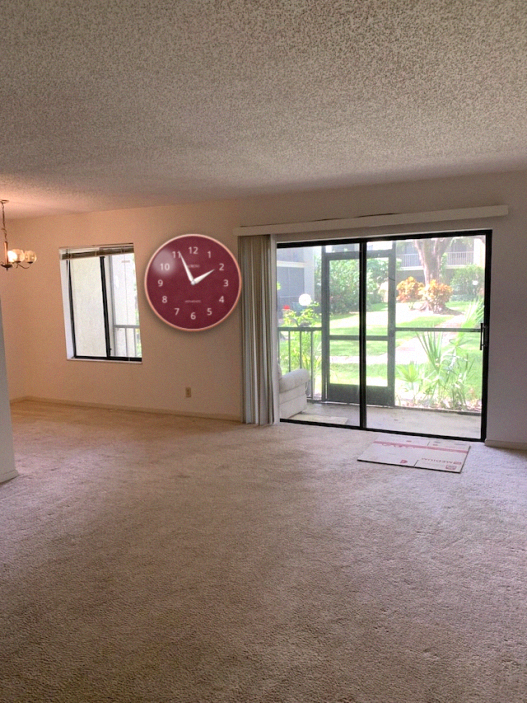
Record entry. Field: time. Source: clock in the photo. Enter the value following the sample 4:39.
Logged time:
1:56
